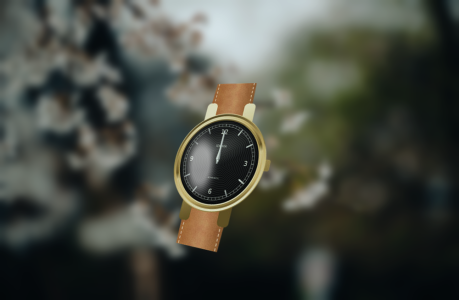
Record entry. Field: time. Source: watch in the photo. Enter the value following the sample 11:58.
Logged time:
12:00
